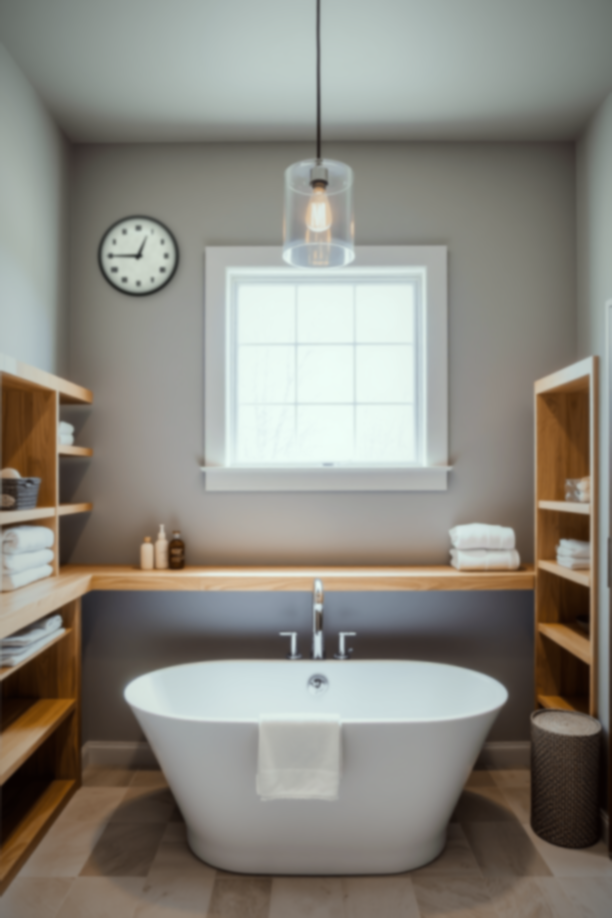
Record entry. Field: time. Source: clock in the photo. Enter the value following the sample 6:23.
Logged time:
12:45
